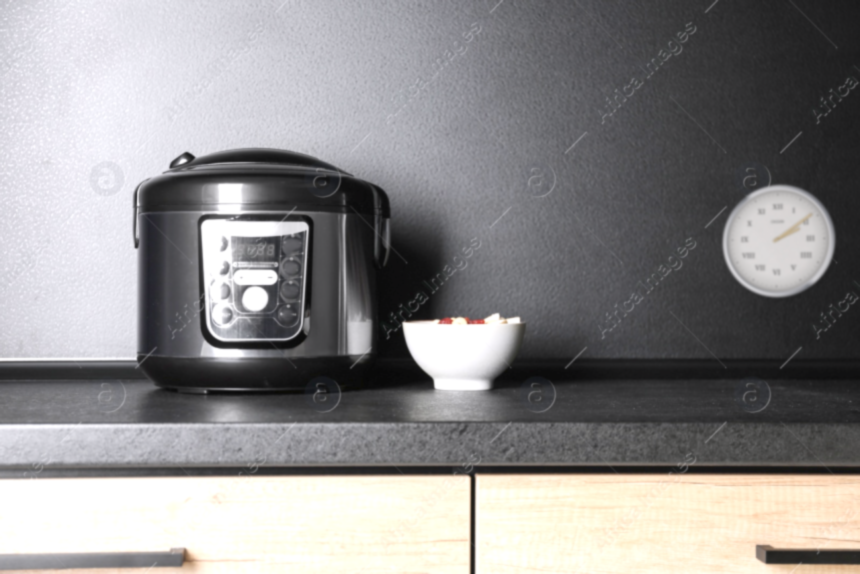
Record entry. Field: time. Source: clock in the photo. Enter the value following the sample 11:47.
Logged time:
2:09
